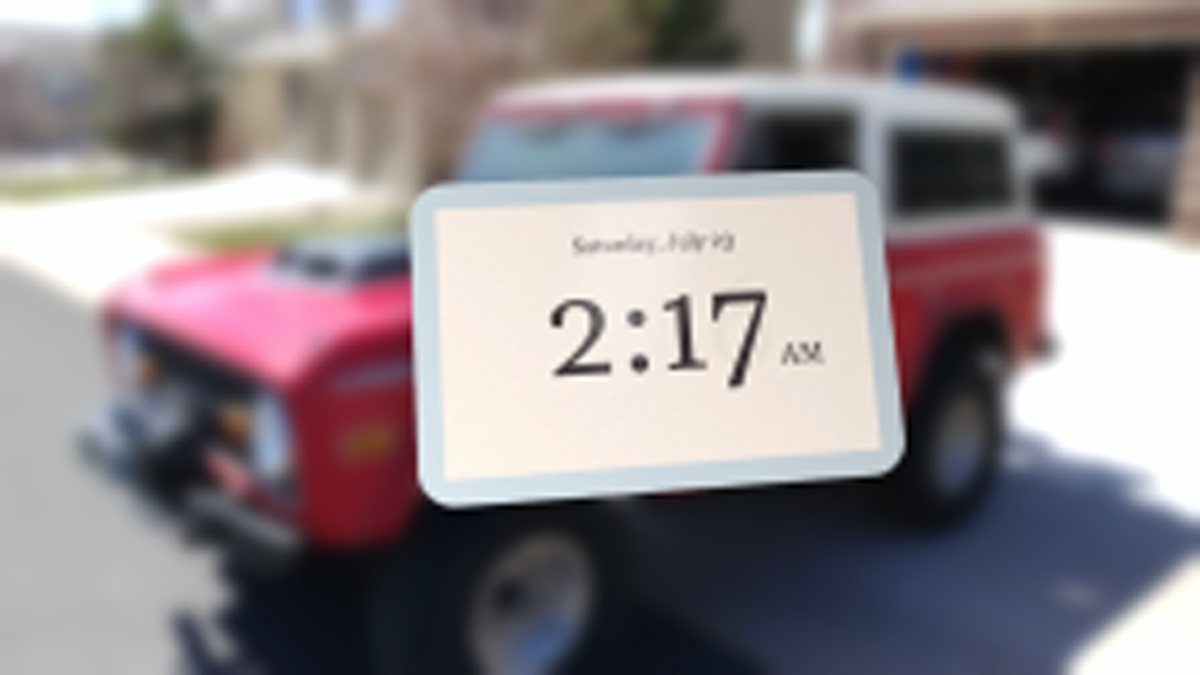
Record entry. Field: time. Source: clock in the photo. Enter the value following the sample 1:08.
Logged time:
2:17
